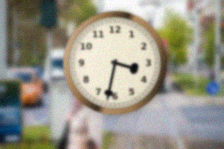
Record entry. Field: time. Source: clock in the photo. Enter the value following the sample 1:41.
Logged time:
3:32
